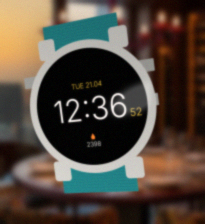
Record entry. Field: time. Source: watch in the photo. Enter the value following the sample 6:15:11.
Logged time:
12:36:52
